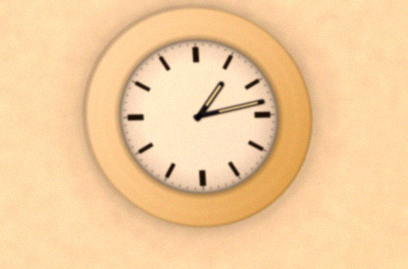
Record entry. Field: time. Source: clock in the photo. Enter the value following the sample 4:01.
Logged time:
1:13
